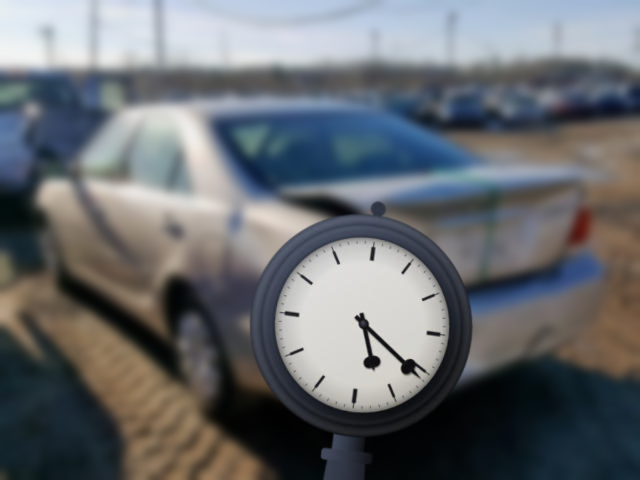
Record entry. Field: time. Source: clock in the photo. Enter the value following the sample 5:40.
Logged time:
5:21
